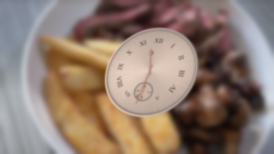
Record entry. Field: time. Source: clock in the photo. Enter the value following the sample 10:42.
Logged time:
11:31
